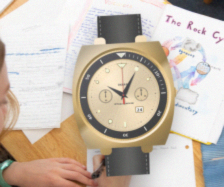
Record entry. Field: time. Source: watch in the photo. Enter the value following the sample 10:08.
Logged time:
10:05
